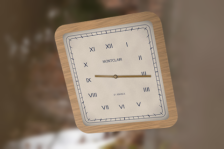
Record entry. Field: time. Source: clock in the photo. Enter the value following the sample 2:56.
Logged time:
9:16
